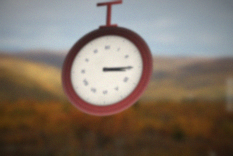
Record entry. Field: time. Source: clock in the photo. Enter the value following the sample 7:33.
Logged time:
3:15
